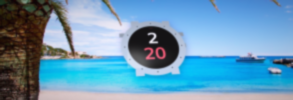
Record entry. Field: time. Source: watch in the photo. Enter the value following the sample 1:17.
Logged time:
2:20
